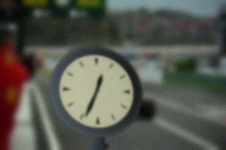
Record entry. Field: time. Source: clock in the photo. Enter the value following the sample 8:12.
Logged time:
12:34
